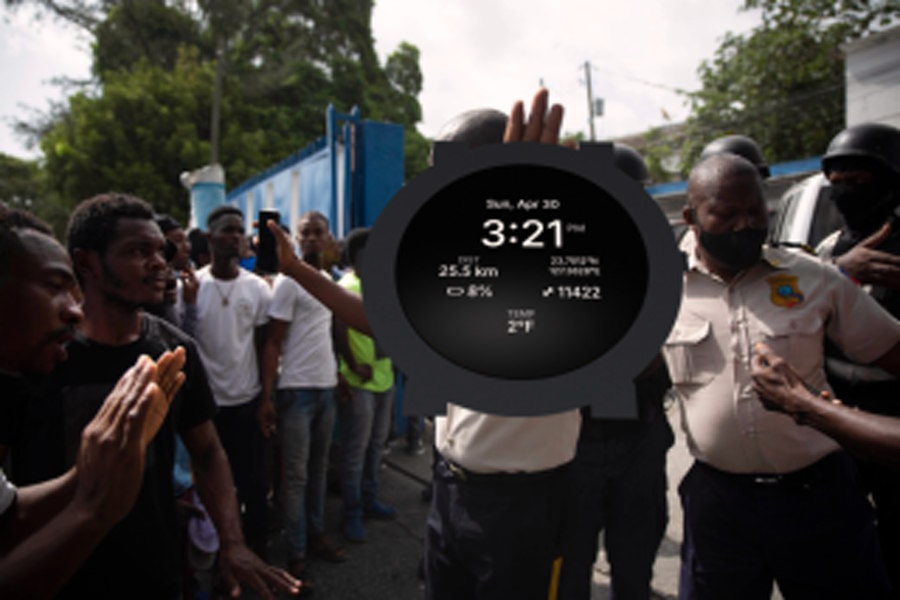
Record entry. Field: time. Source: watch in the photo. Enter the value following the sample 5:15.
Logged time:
3:21
